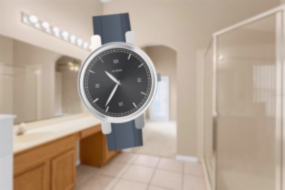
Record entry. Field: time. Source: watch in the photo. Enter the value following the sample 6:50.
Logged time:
10:36
